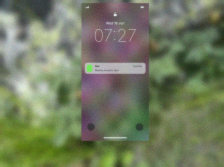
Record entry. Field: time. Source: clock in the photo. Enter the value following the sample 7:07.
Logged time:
7:27
